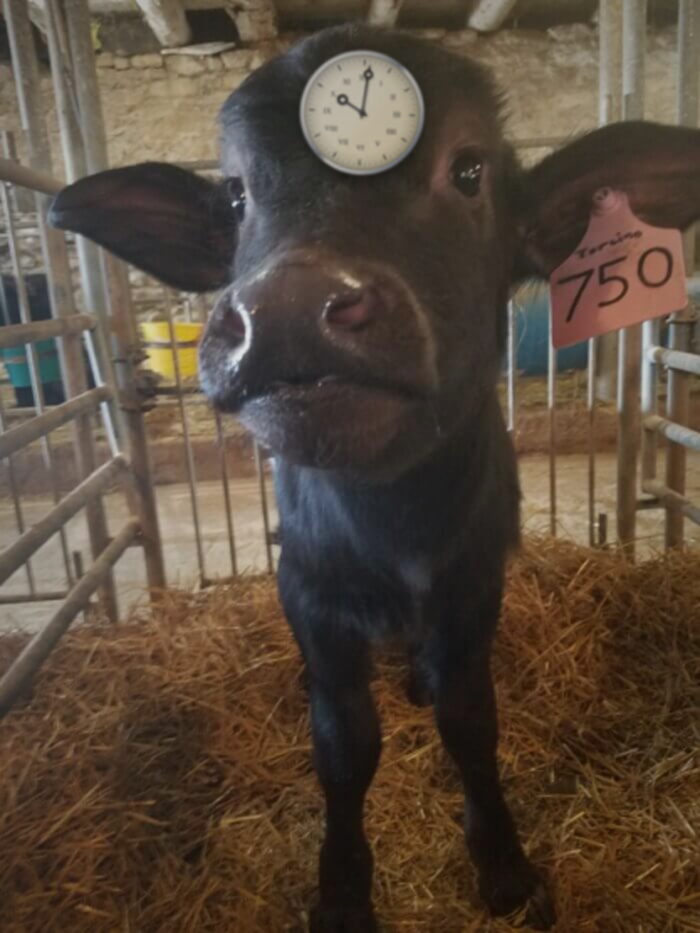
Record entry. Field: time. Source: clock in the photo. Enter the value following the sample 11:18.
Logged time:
10:01
